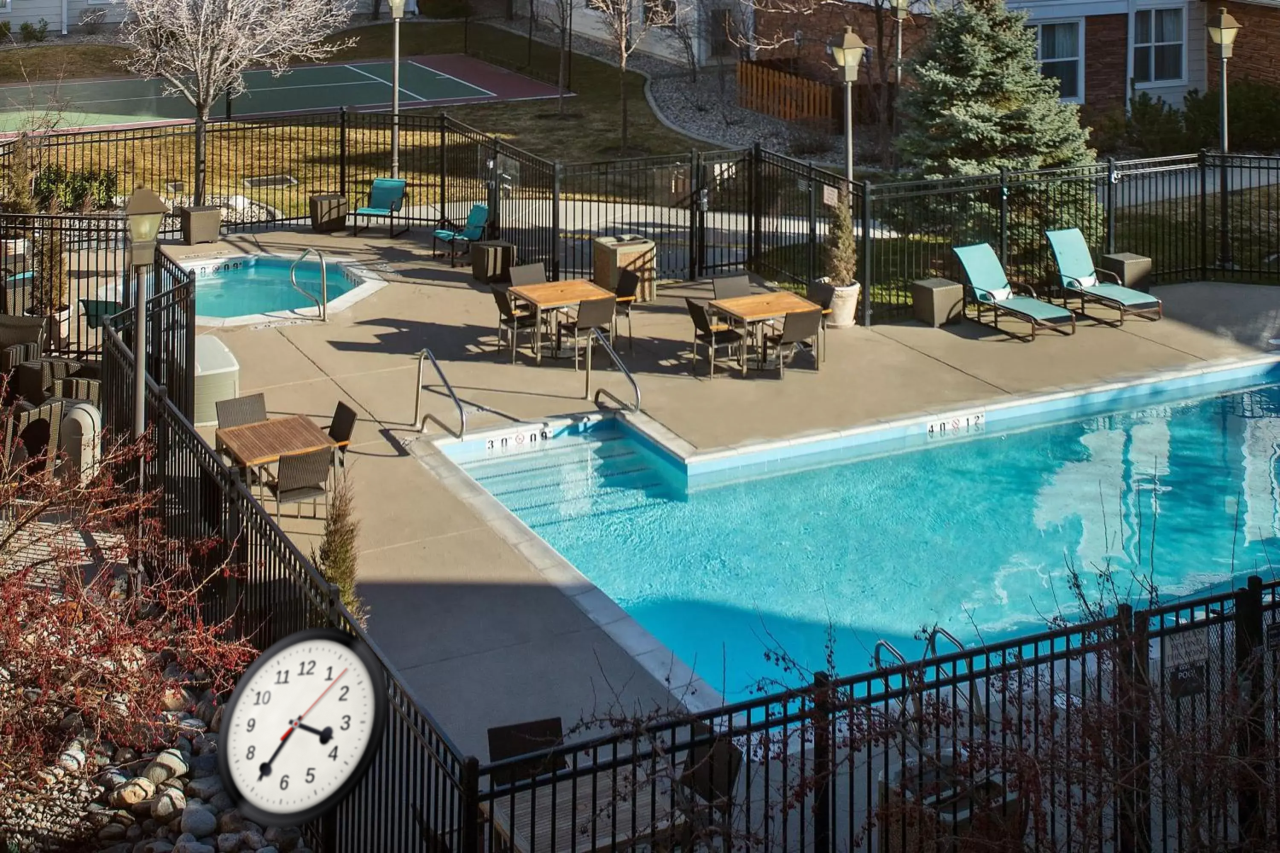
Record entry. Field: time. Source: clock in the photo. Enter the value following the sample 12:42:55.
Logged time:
3:35:07
